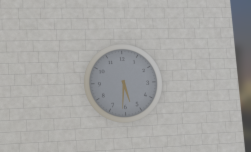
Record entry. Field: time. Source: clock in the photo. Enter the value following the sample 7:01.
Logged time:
5:31
